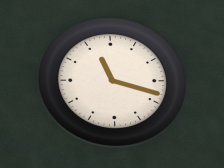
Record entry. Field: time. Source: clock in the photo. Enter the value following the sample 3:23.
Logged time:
11:18
